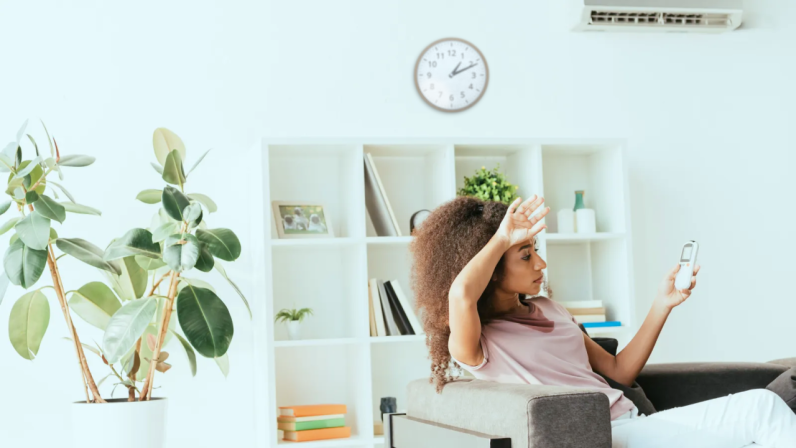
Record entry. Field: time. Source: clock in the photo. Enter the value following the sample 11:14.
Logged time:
1:11
